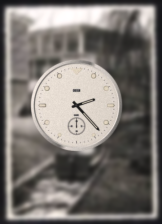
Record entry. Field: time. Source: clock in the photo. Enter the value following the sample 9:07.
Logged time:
2:23
